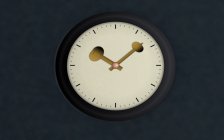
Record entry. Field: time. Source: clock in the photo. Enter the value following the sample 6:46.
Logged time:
10:08
